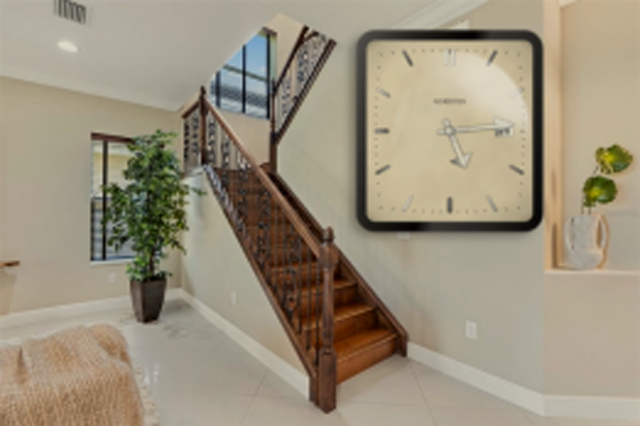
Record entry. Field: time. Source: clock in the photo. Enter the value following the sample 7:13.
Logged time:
5:14
